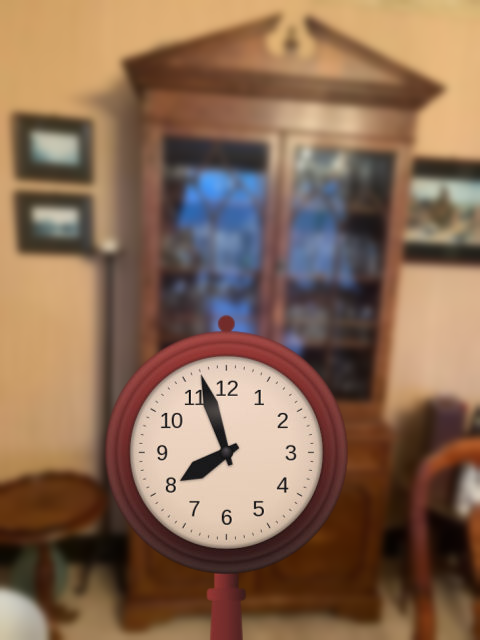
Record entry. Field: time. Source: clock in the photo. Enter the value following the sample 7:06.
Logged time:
7:57
